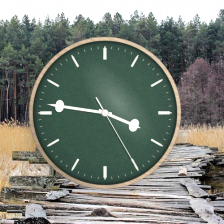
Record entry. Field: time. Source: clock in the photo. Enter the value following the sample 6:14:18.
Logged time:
3:46:25
